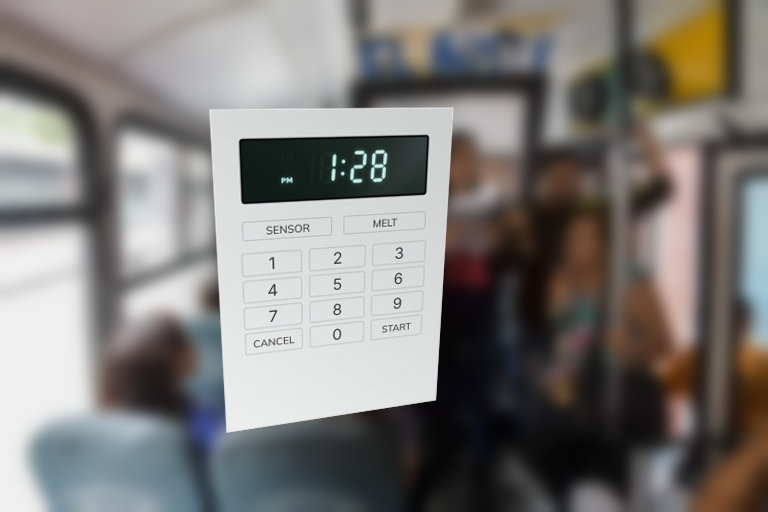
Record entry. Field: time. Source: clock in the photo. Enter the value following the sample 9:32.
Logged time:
1:28
